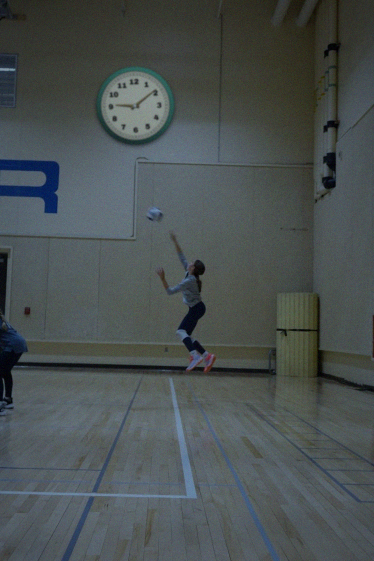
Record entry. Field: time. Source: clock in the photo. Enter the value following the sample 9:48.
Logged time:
9:09
